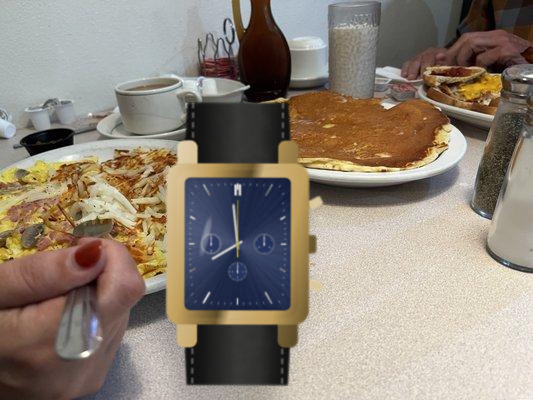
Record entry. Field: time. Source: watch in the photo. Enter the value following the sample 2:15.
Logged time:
7:59
